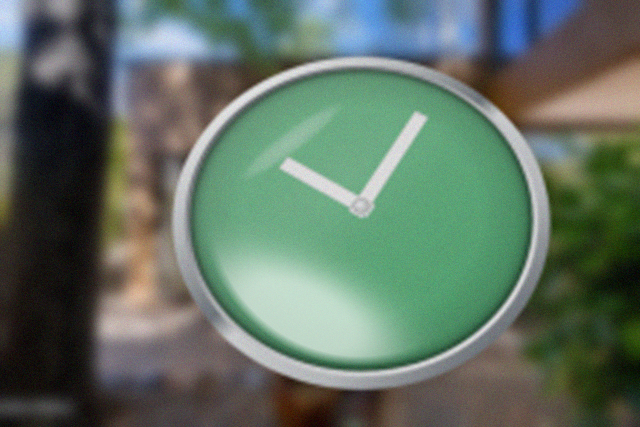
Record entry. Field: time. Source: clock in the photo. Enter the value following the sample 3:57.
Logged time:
10:05
